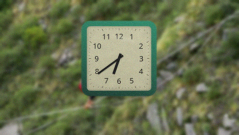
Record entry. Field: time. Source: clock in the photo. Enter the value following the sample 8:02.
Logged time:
6:39
